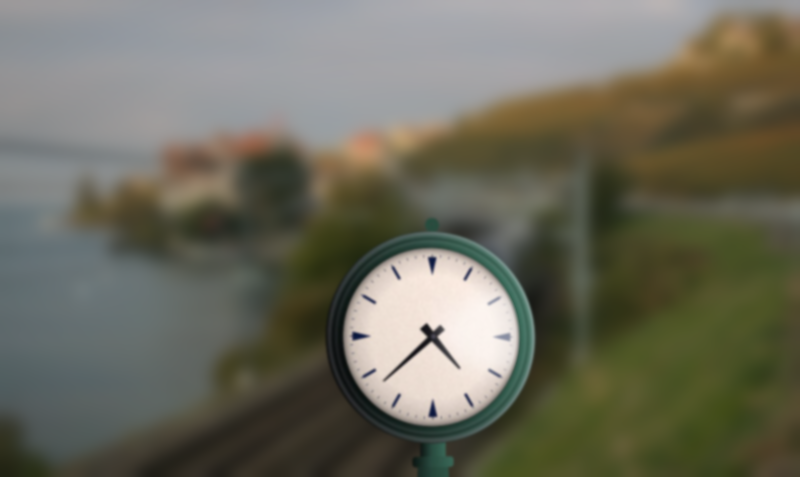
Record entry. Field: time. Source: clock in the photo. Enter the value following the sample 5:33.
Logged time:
4:38
